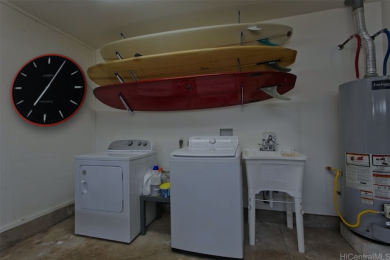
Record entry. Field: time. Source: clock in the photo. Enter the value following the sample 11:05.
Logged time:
7:05
